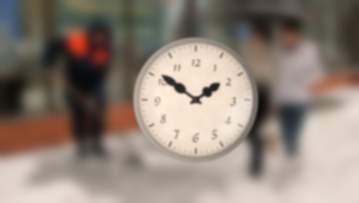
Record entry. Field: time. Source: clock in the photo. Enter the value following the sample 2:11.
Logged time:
1:51
